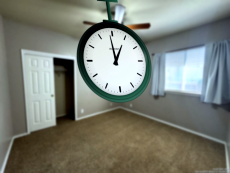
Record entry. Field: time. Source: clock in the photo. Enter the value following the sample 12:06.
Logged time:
12:59
